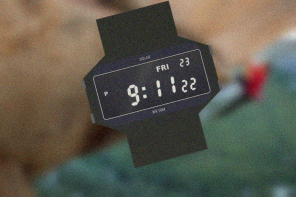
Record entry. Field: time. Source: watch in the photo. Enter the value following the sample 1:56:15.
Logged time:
9:11:22
